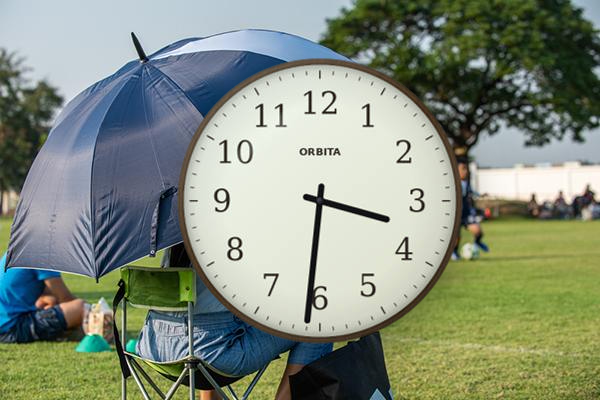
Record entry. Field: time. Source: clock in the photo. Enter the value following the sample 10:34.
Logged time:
3:31
